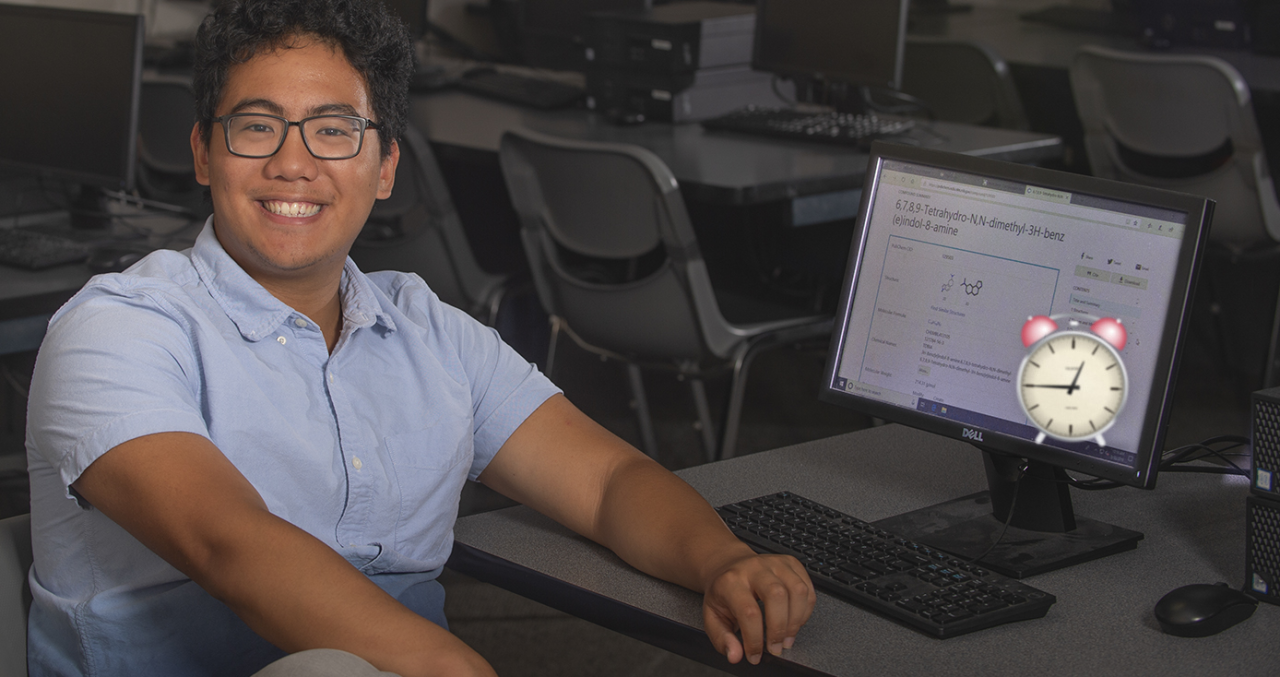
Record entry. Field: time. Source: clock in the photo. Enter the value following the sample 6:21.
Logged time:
12:45
